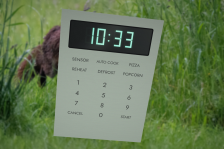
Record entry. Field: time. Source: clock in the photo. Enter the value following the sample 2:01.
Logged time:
10:33
